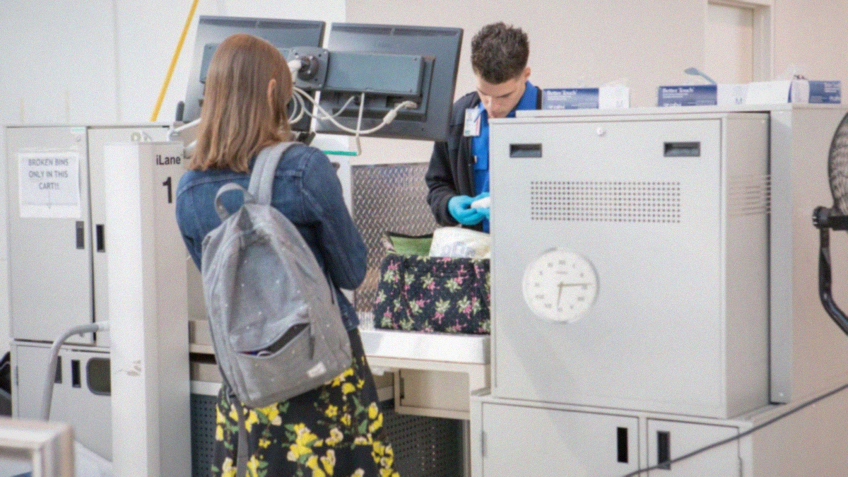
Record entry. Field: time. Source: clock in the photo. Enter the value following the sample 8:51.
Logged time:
6:14
